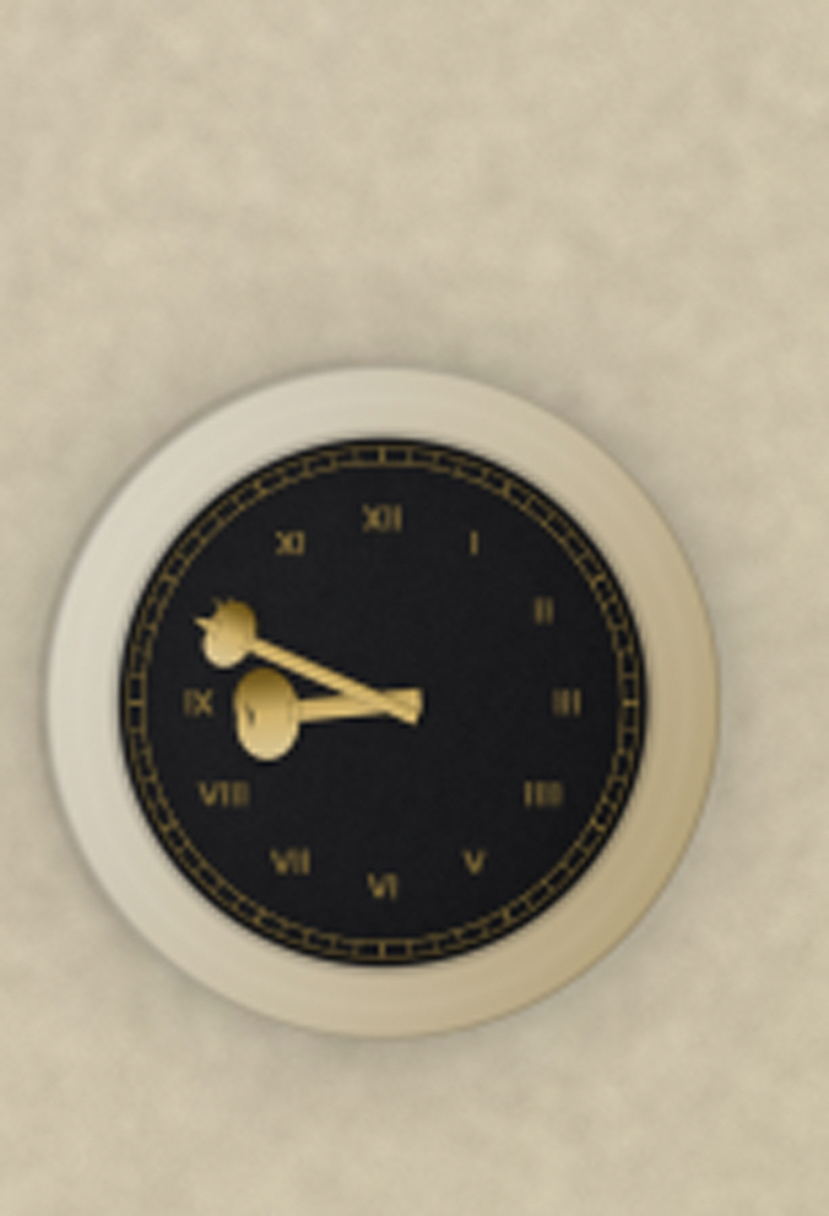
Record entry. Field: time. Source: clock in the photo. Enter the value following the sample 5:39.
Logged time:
8:49
